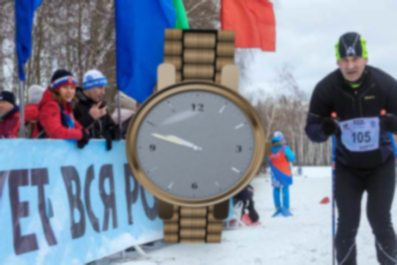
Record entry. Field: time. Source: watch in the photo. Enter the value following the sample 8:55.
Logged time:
9:48
